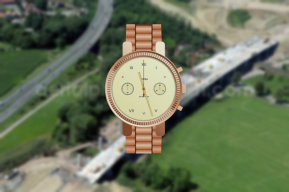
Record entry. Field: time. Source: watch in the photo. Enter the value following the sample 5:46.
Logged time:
11:27
